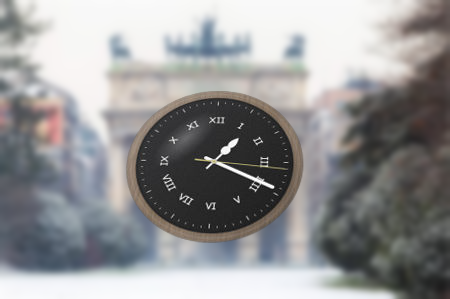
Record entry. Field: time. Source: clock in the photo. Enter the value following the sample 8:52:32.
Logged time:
1:19:16
